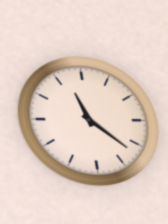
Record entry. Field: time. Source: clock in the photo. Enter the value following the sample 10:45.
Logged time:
11:22
